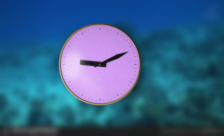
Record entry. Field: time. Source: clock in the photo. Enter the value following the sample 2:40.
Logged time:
9:11
